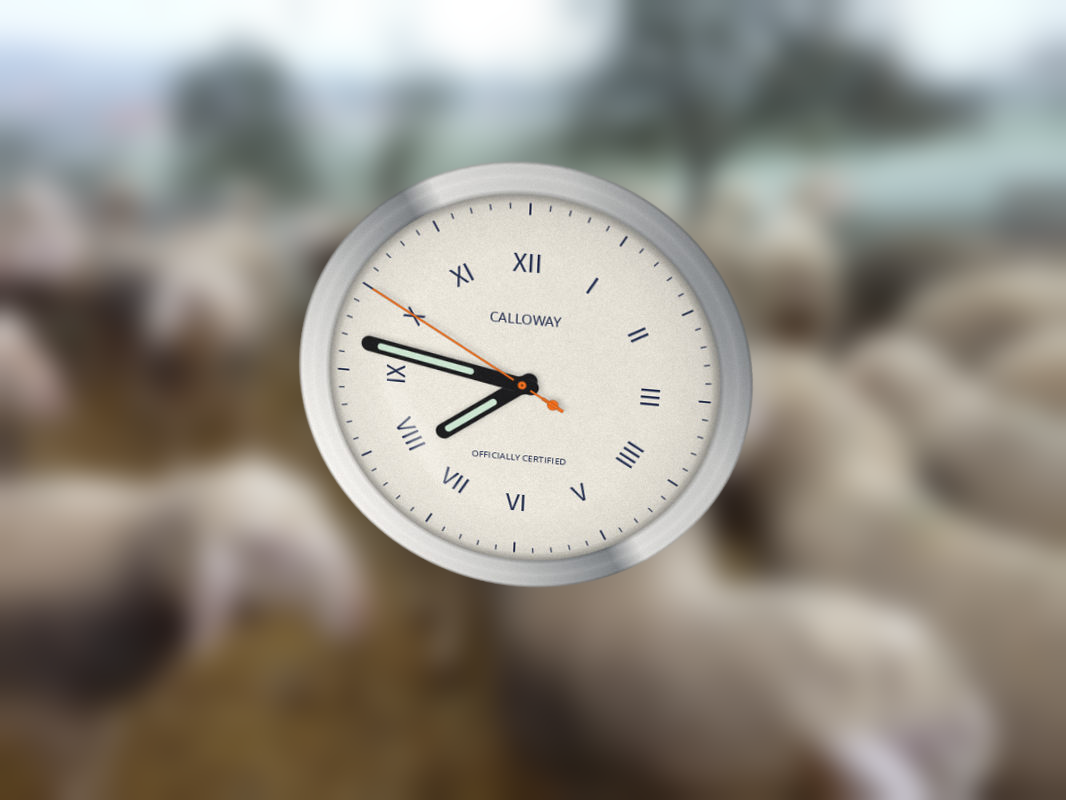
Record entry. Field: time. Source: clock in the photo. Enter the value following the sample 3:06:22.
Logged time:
7:46:50
